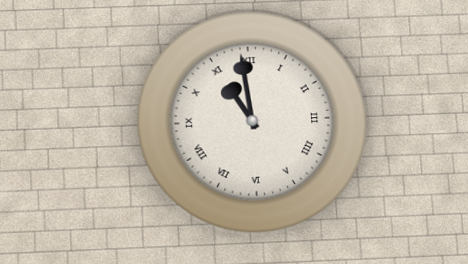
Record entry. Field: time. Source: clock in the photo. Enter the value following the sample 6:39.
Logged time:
10:59
